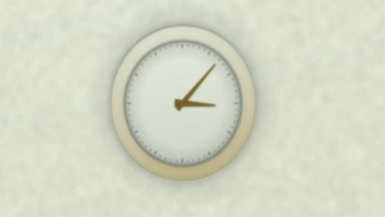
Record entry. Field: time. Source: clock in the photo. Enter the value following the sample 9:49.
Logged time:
3:07
